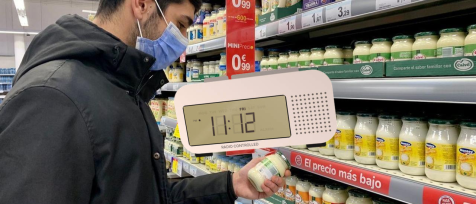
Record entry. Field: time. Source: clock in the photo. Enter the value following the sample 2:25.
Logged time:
11:12
